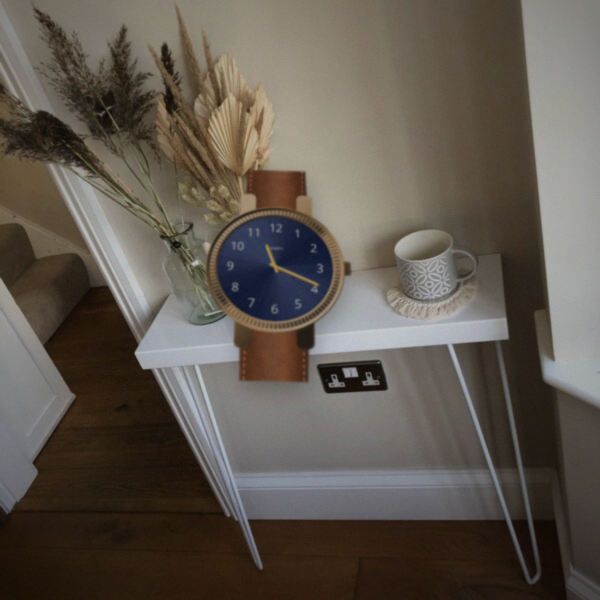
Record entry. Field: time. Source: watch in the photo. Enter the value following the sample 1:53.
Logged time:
11:19
